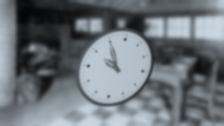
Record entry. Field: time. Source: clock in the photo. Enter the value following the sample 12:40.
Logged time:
9:55
